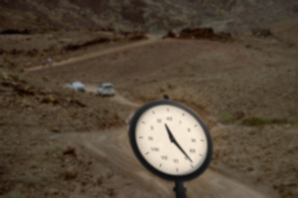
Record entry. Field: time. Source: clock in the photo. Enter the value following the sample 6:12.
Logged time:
11:24
